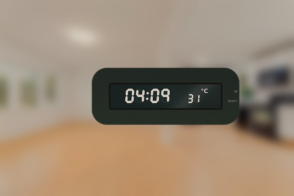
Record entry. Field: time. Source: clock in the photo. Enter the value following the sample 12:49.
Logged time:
4:09
